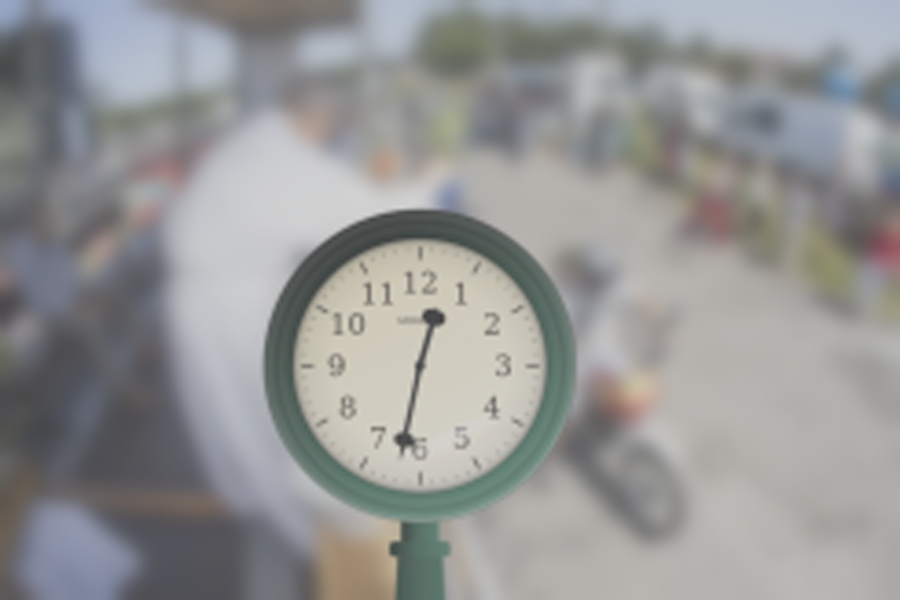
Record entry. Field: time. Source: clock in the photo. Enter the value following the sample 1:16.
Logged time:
12:32
